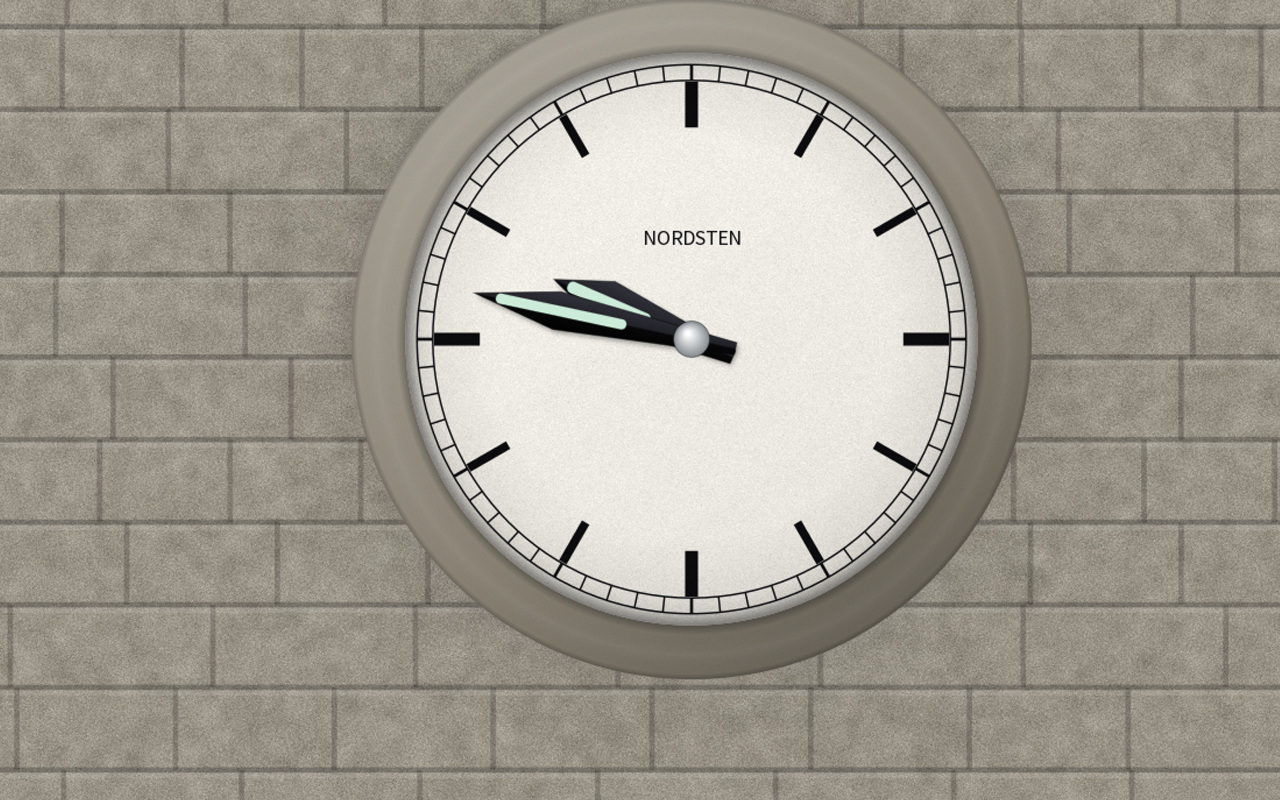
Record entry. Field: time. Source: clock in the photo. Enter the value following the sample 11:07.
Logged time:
9:47
